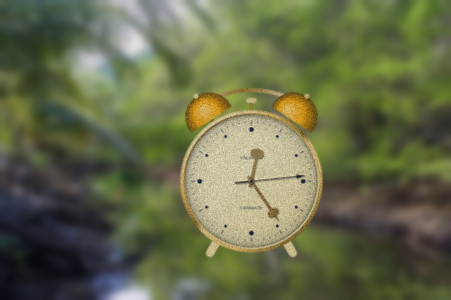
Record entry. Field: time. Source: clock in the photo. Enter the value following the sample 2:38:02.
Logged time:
12:24:14
